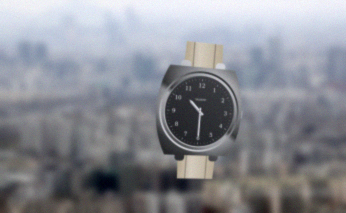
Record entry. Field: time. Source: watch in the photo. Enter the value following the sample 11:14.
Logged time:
10:30
